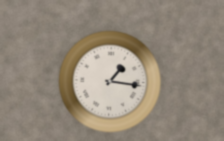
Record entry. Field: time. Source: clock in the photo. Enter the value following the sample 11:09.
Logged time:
1:16
